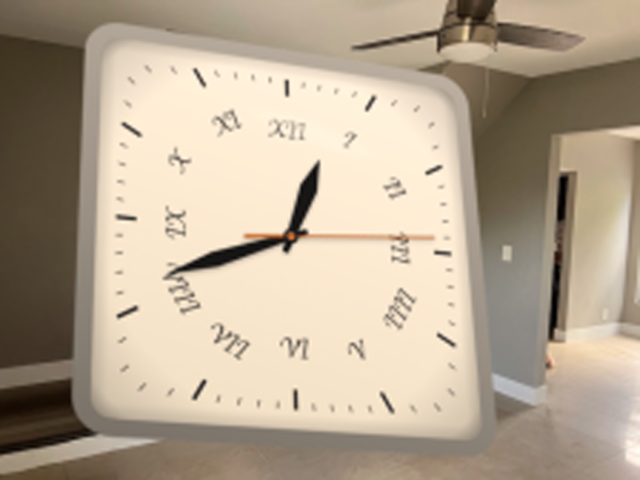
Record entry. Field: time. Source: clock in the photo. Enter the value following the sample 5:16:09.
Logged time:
12:41:14
